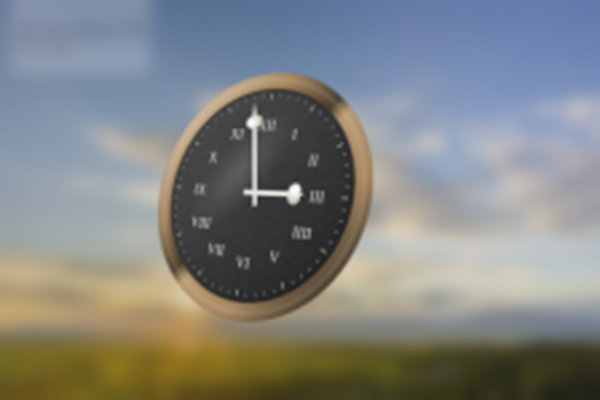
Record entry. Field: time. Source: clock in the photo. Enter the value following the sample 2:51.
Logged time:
2:58
